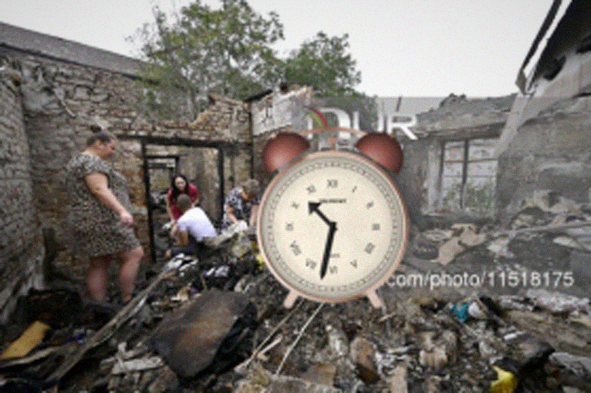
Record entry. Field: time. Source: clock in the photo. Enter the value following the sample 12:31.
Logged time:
10:32
